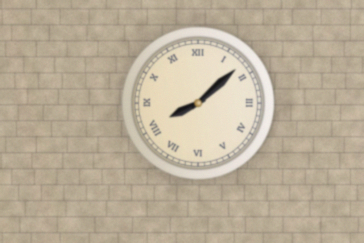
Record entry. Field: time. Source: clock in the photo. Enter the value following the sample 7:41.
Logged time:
8:08
